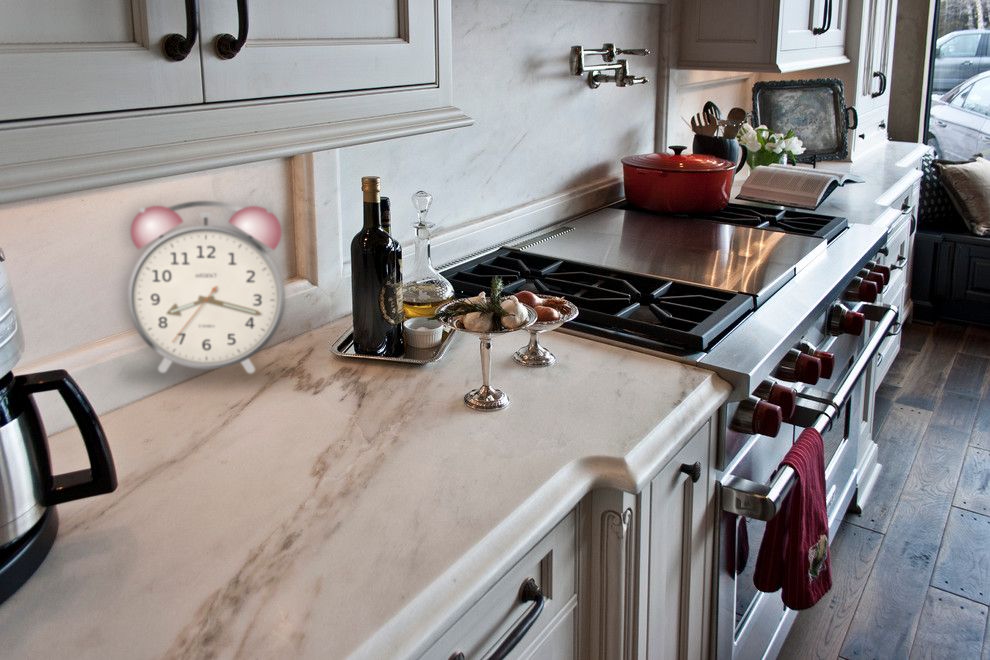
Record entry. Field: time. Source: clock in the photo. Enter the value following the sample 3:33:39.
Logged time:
8:17:36
